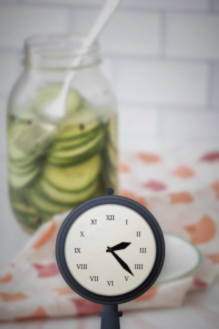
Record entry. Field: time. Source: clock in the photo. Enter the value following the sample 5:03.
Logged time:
2:23
